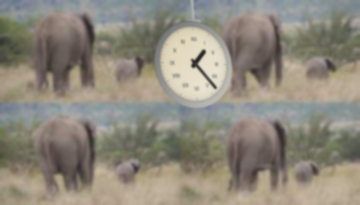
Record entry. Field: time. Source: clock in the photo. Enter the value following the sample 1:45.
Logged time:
1:23
